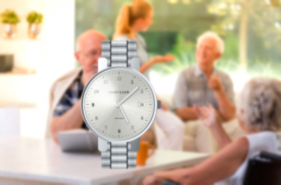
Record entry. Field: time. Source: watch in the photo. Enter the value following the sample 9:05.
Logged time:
5:08
